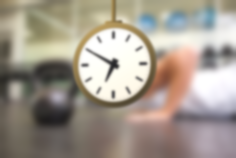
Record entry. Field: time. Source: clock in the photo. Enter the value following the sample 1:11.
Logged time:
6:50
